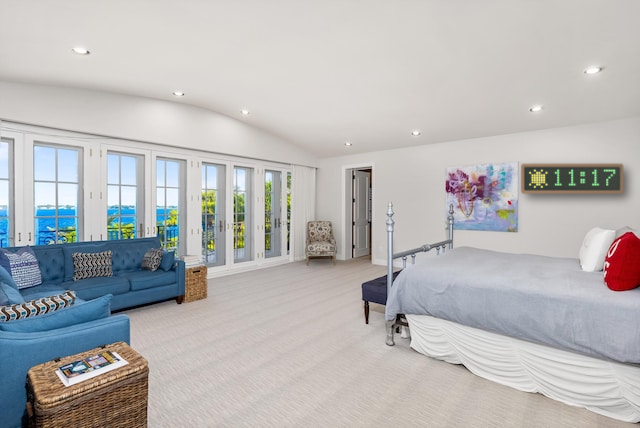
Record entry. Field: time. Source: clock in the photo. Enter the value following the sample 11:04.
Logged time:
11:17
